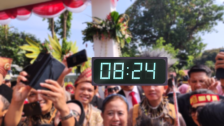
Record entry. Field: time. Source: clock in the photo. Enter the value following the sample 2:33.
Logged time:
8:24
